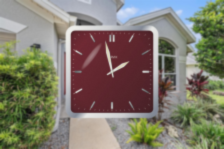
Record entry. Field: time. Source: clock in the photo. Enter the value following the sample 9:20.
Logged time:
1:58
